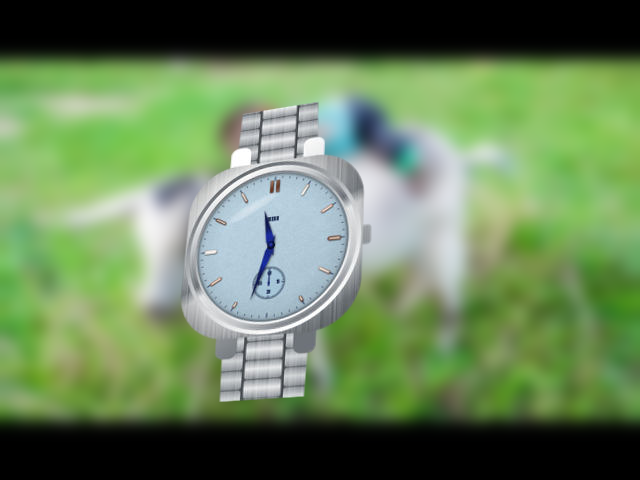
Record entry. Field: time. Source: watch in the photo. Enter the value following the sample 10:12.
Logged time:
11:33
